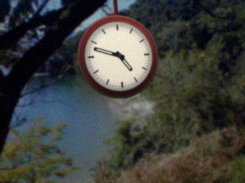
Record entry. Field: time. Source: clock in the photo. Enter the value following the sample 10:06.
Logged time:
4:48
